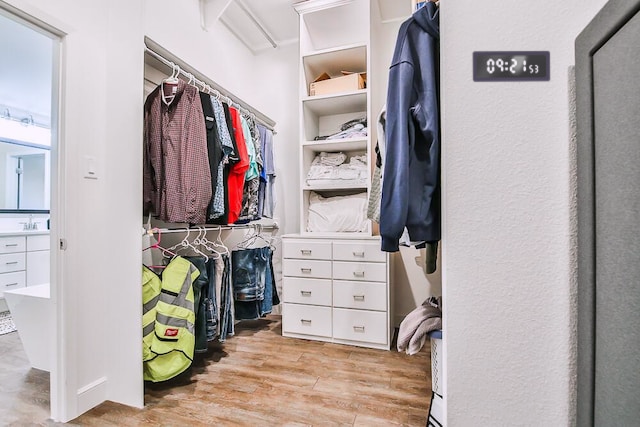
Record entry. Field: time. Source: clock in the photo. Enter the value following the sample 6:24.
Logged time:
9:21
